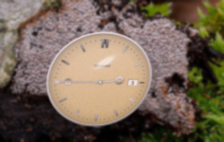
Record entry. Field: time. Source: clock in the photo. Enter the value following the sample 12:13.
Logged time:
2:45
